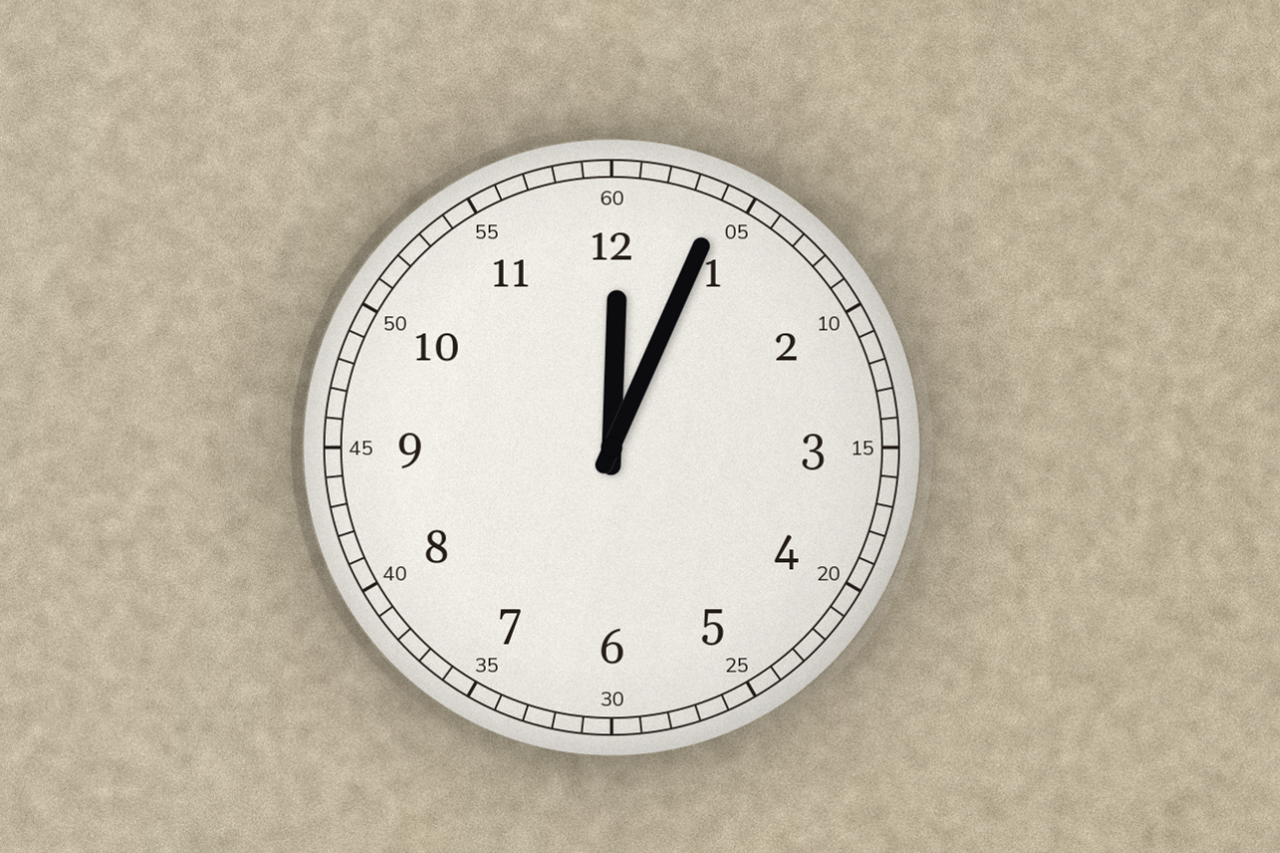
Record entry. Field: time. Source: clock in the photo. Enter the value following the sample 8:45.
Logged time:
12:04
